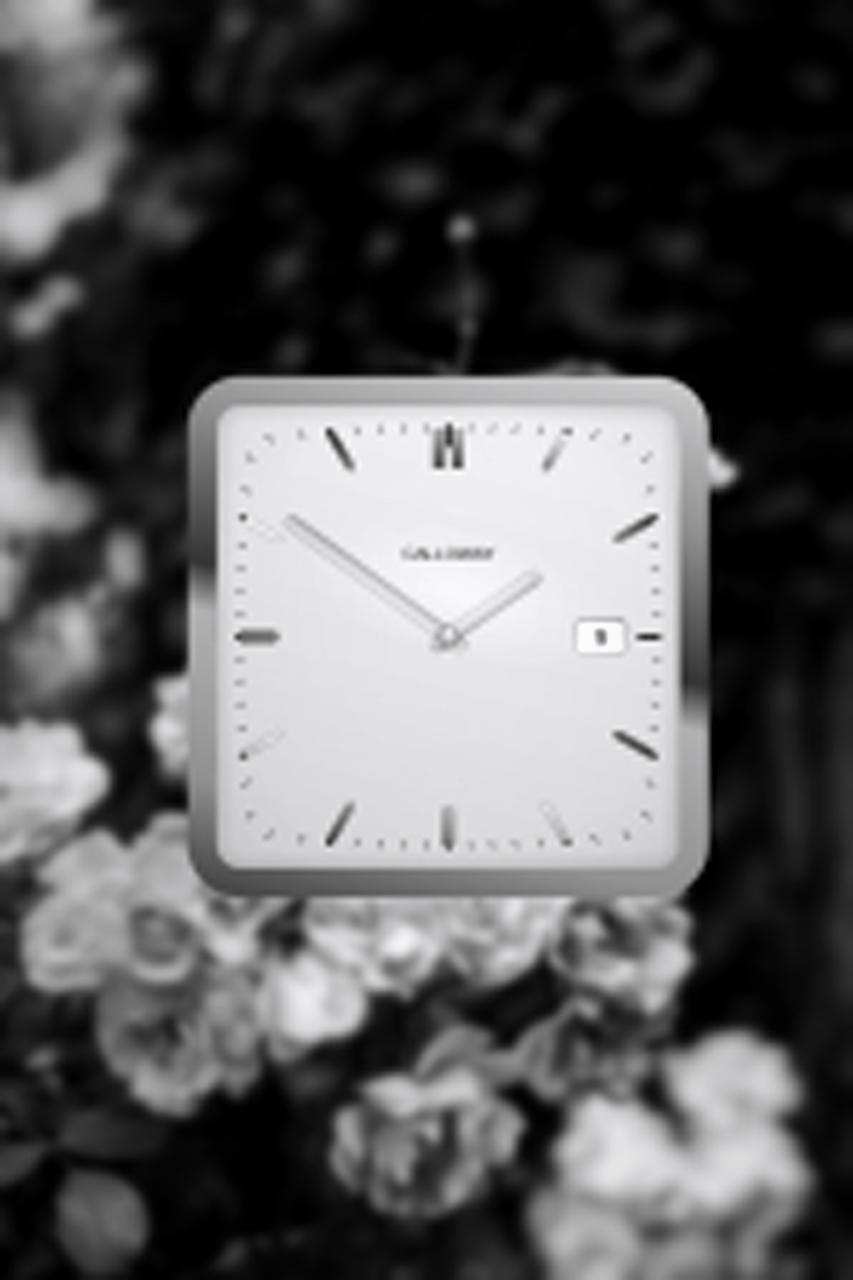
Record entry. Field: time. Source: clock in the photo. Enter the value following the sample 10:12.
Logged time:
1:51
